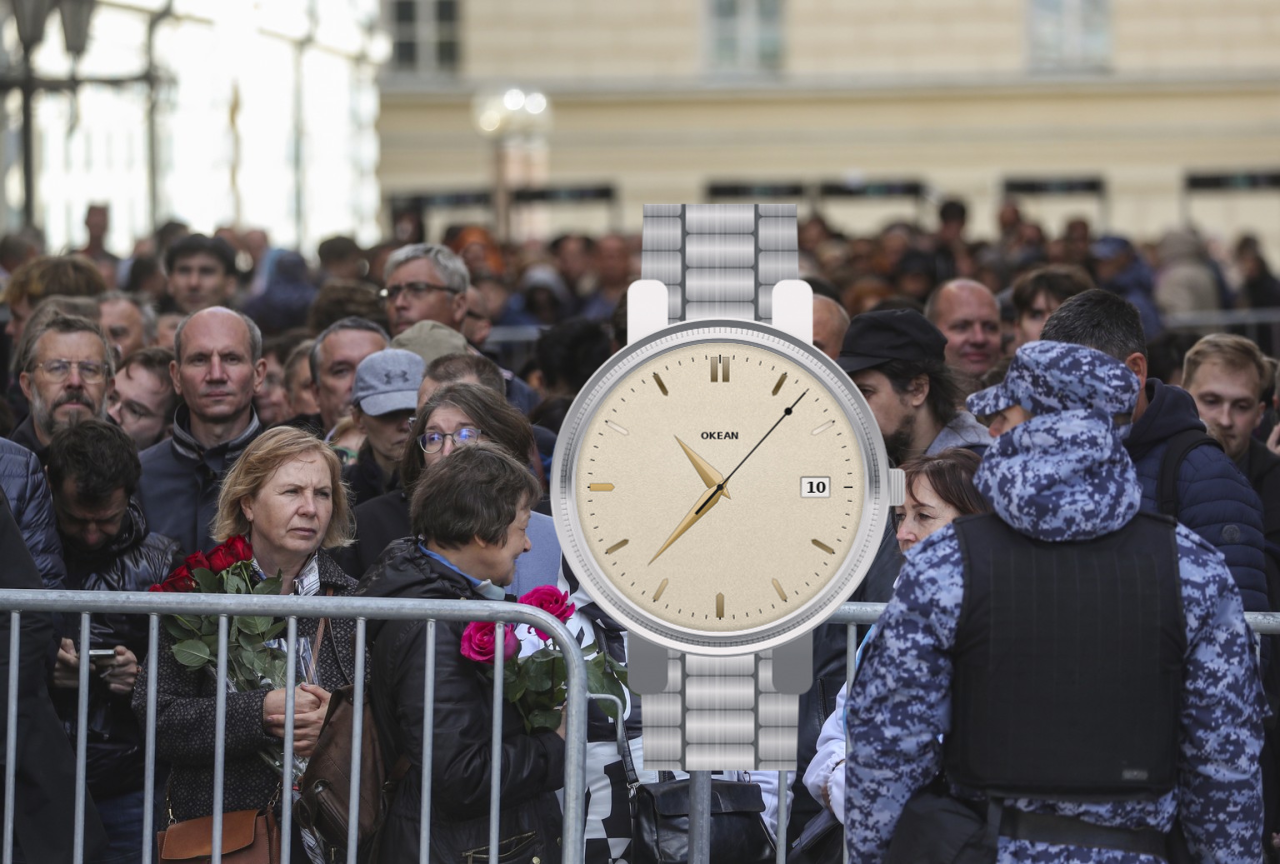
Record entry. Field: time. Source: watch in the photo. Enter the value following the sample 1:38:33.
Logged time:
10:37:07
